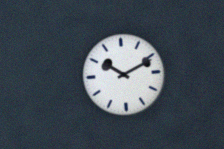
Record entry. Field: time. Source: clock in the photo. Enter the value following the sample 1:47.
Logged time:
10:11
